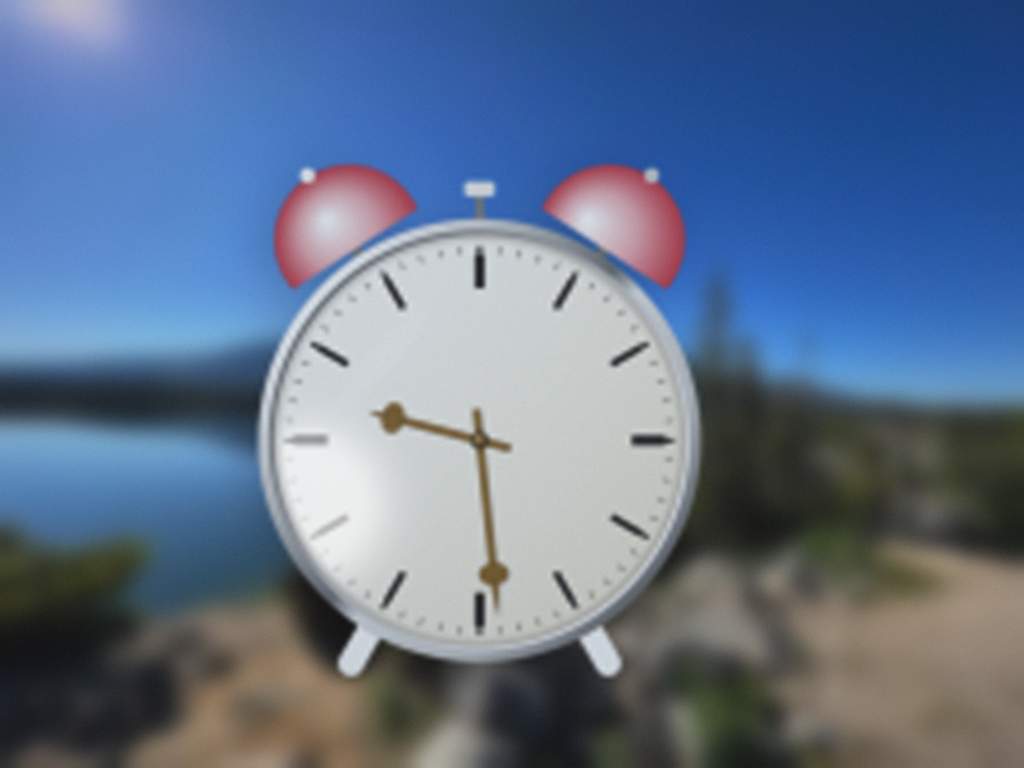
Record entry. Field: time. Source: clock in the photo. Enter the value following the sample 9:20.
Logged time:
9:29
